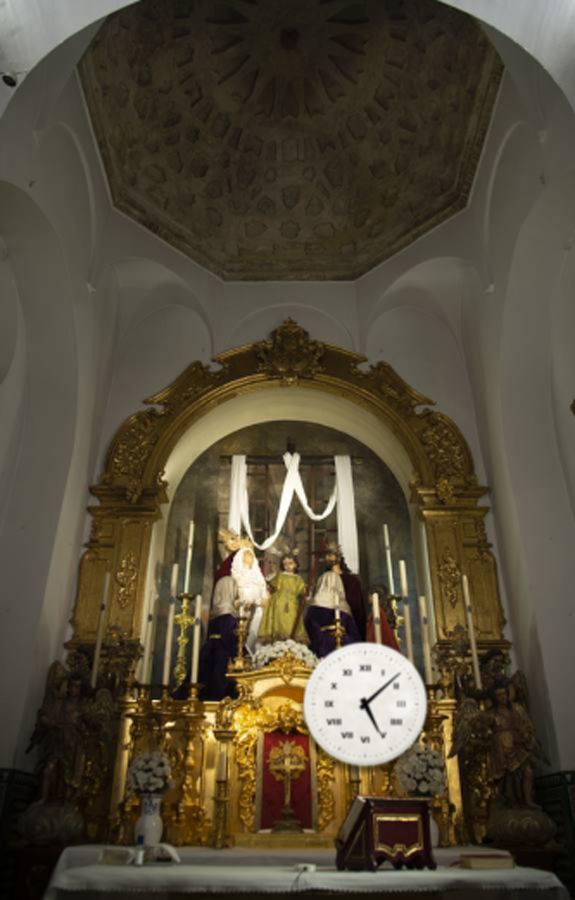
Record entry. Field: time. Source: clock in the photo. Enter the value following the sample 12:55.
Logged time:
5:08
